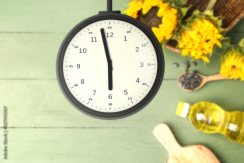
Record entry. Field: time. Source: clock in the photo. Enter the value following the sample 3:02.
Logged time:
5:58
